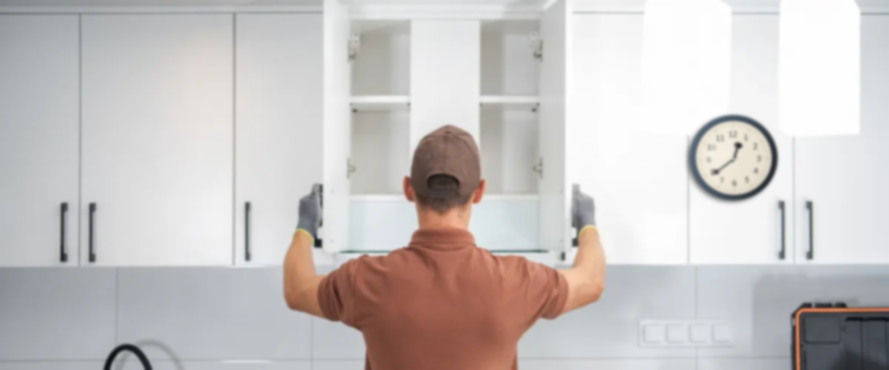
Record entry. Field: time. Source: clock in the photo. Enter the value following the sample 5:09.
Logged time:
12:39
